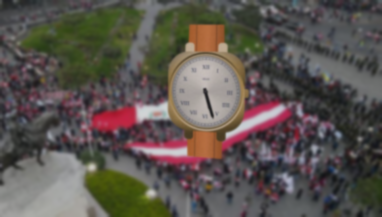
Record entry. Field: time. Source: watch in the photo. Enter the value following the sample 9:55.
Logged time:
5:27
